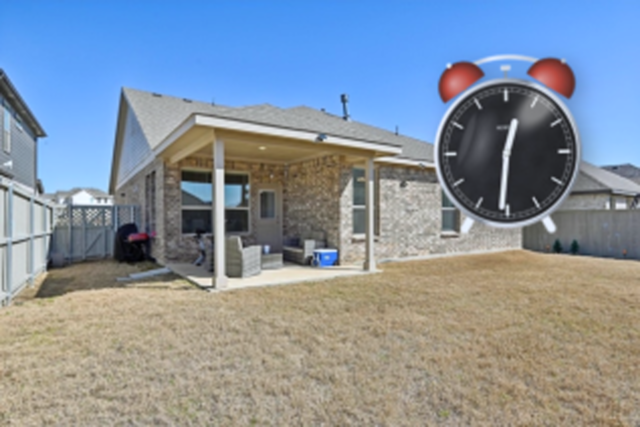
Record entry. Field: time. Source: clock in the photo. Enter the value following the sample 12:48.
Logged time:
12:31
